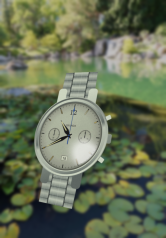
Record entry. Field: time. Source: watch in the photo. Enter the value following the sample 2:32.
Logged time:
10:40
